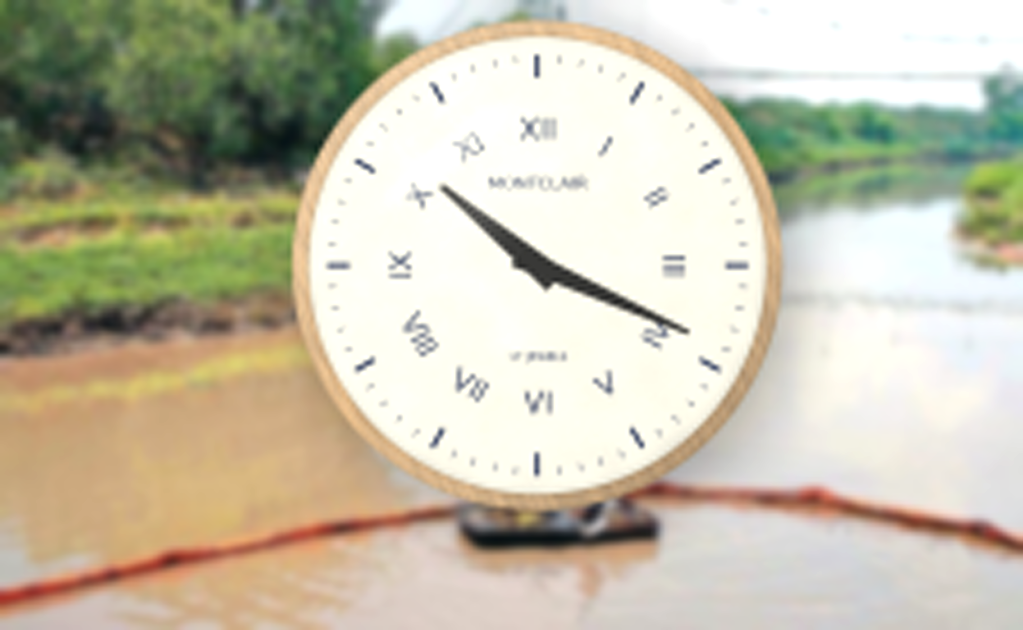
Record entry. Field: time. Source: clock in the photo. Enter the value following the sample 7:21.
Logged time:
10:19
